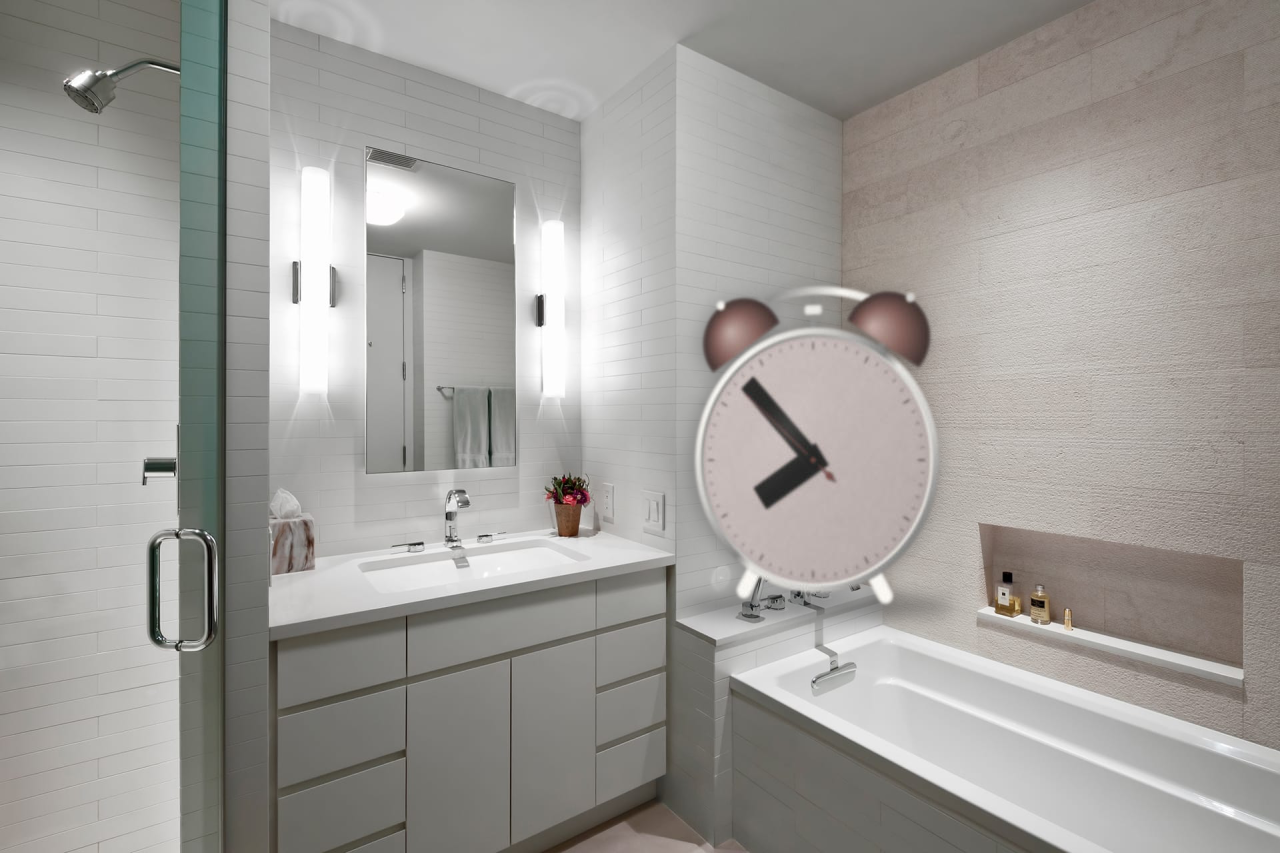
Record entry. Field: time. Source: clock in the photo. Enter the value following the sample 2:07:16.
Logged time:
7:52:52
